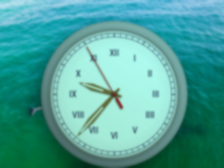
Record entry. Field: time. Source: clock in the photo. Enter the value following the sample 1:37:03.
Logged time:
9:36:55
